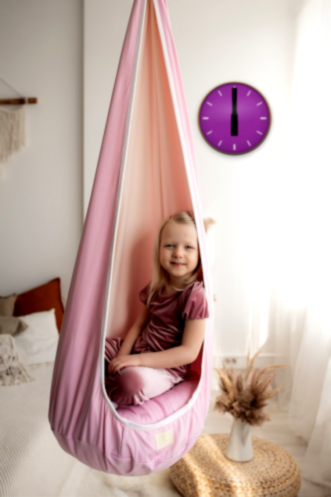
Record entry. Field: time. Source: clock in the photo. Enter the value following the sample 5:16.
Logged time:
6:00
